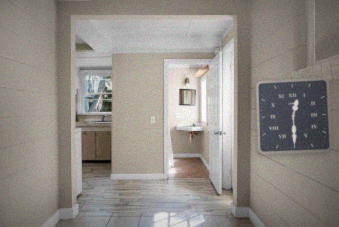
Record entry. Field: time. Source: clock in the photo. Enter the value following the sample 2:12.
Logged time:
12:30
